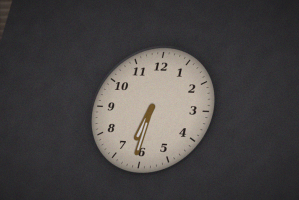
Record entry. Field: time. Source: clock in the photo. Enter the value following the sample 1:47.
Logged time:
6:31
